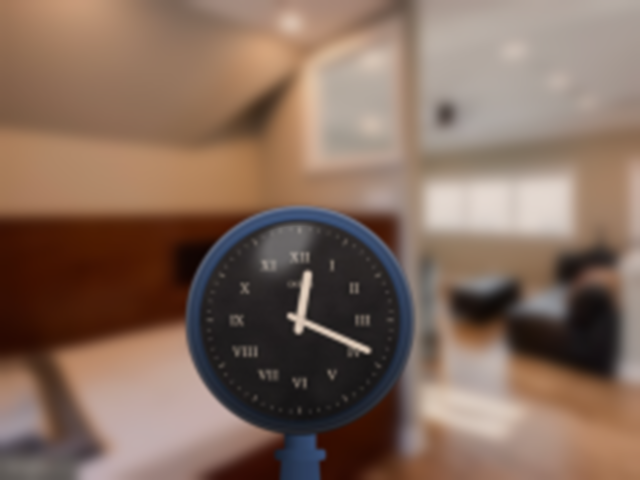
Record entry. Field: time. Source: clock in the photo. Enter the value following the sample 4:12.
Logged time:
12:19
